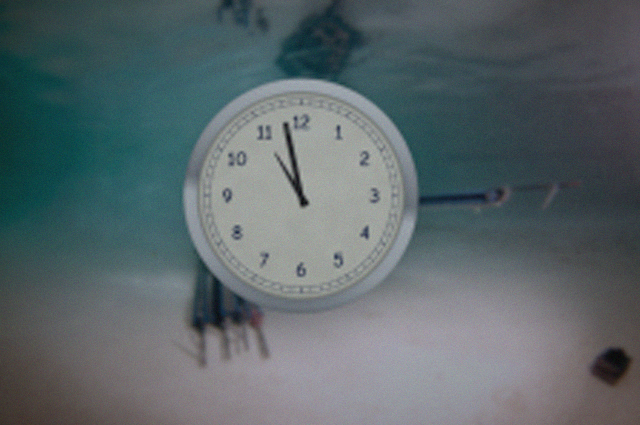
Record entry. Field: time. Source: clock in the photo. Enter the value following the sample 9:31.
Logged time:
10:58
